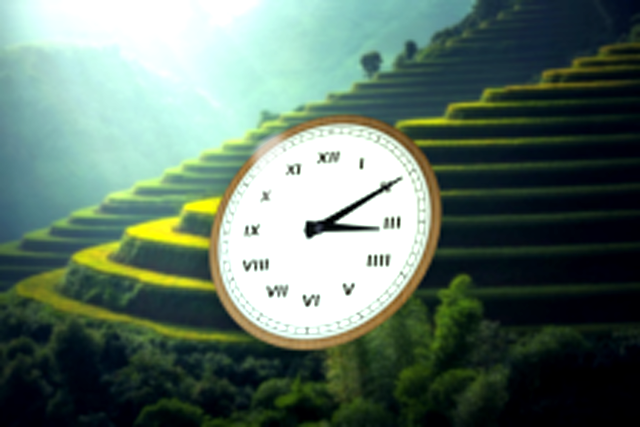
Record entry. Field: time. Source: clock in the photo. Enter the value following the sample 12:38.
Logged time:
3:10
